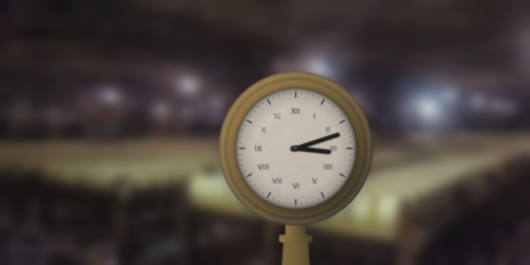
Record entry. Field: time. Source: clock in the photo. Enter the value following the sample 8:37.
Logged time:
3:12
